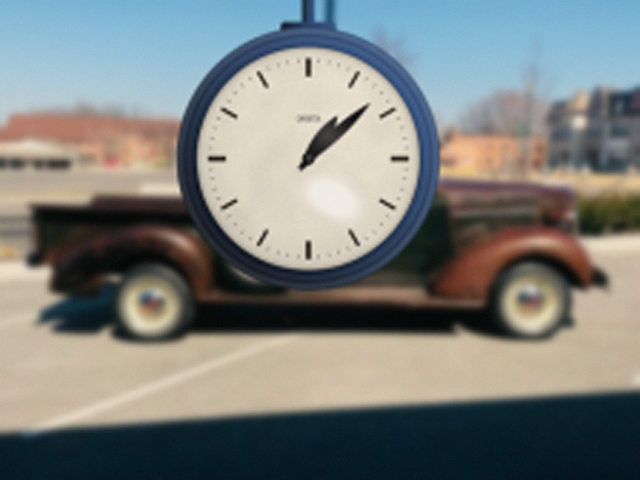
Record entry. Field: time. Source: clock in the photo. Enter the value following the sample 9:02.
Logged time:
1:08
